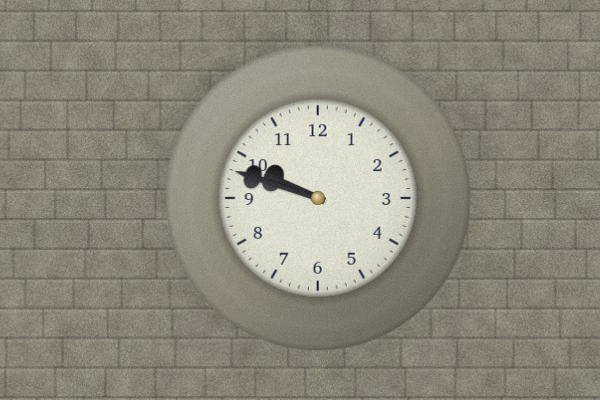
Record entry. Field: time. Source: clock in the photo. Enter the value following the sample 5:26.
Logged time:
9:48
